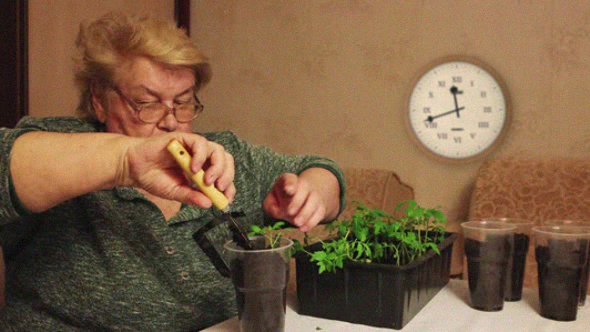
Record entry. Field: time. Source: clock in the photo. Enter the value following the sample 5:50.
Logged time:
11:42
